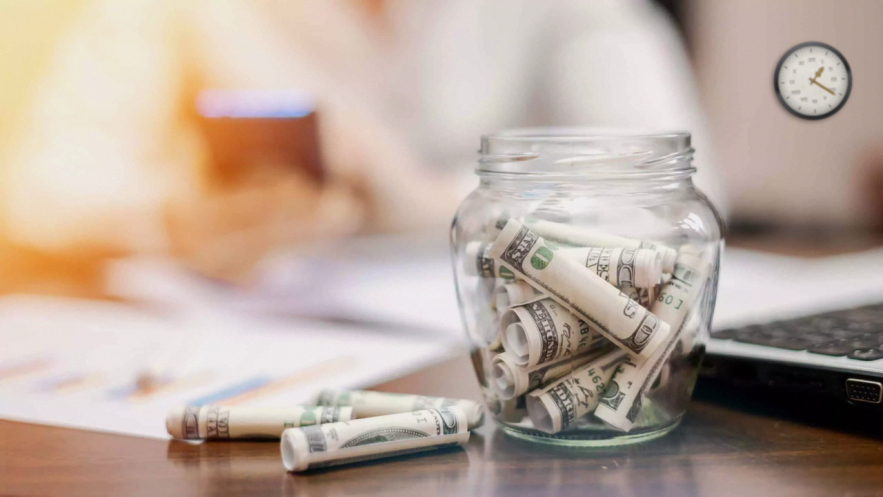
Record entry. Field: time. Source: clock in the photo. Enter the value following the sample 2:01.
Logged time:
1:21
